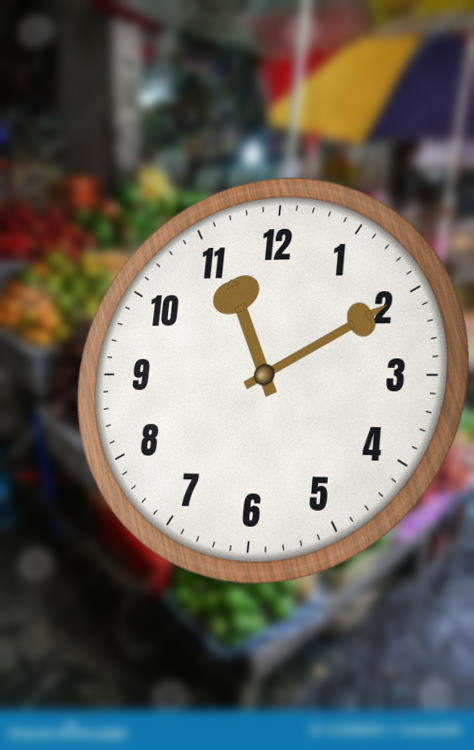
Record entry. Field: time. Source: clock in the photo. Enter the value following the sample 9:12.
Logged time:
11:10
